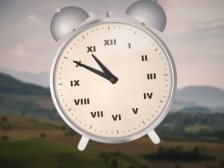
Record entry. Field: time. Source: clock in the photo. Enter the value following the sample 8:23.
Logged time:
10:50
